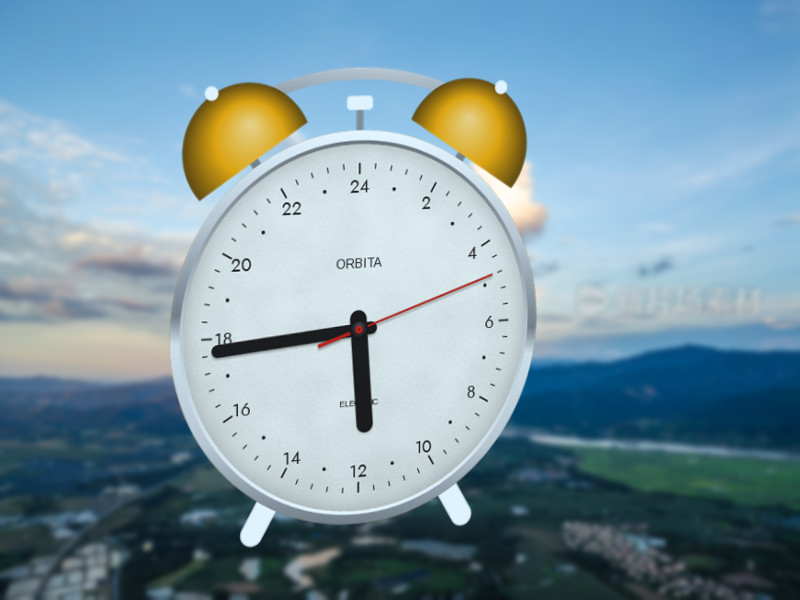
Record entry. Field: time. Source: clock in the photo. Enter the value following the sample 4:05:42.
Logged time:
11:44:12
